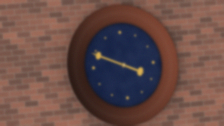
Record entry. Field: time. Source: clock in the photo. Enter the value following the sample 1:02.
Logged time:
3:49
